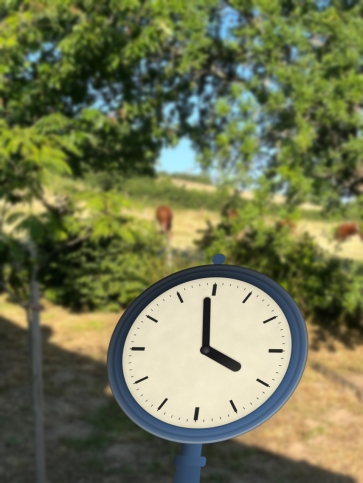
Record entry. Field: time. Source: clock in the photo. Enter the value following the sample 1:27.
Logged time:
3:59
